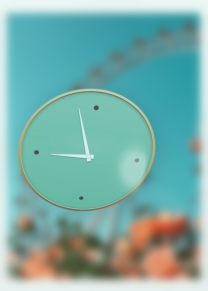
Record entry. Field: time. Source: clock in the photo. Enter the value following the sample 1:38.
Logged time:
8:57
